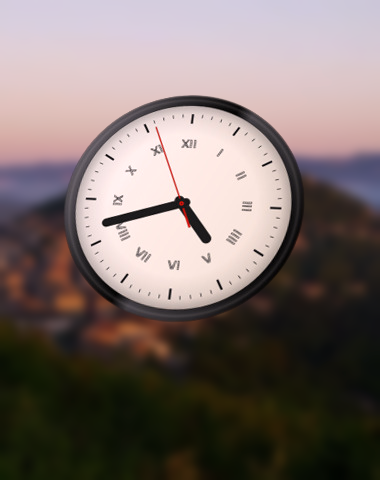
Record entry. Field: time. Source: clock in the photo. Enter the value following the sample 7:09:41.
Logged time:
4:41:56
